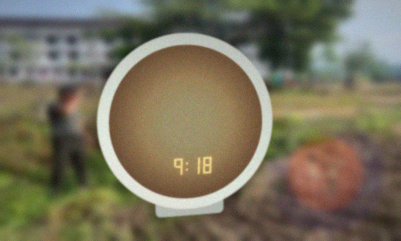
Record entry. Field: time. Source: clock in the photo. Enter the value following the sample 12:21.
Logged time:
9:18
